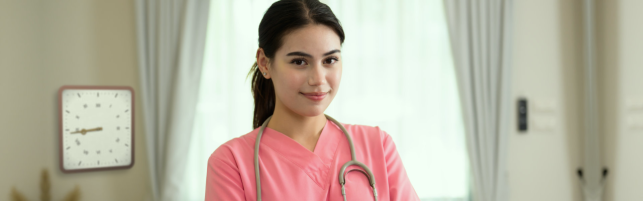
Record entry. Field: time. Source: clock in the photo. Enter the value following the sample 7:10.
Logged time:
8:44
